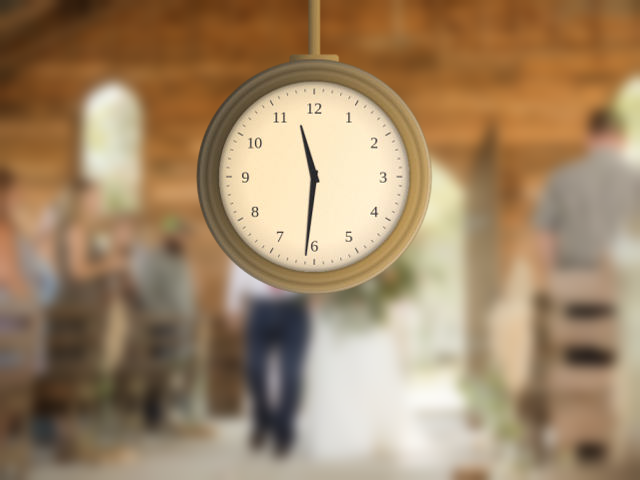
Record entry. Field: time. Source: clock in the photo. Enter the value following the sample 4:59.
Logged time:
11:31
